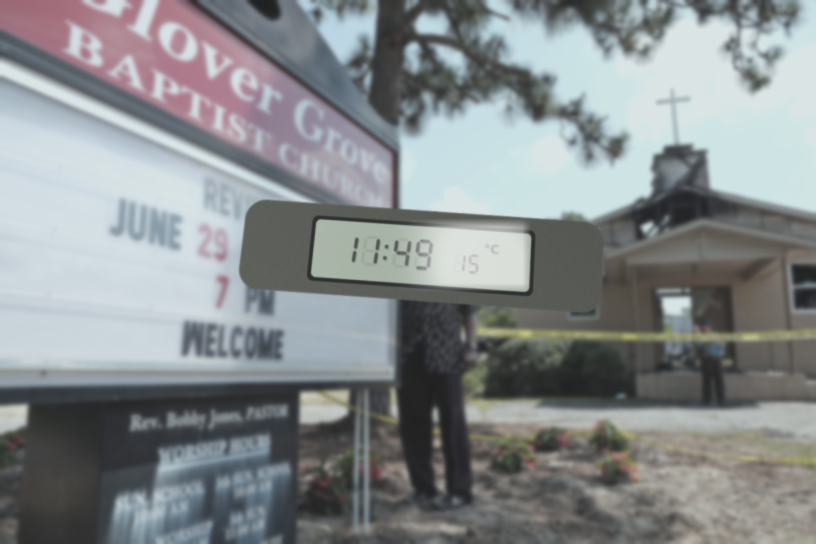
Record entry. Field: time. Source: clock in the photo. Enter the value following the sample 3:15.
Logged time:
11:49
